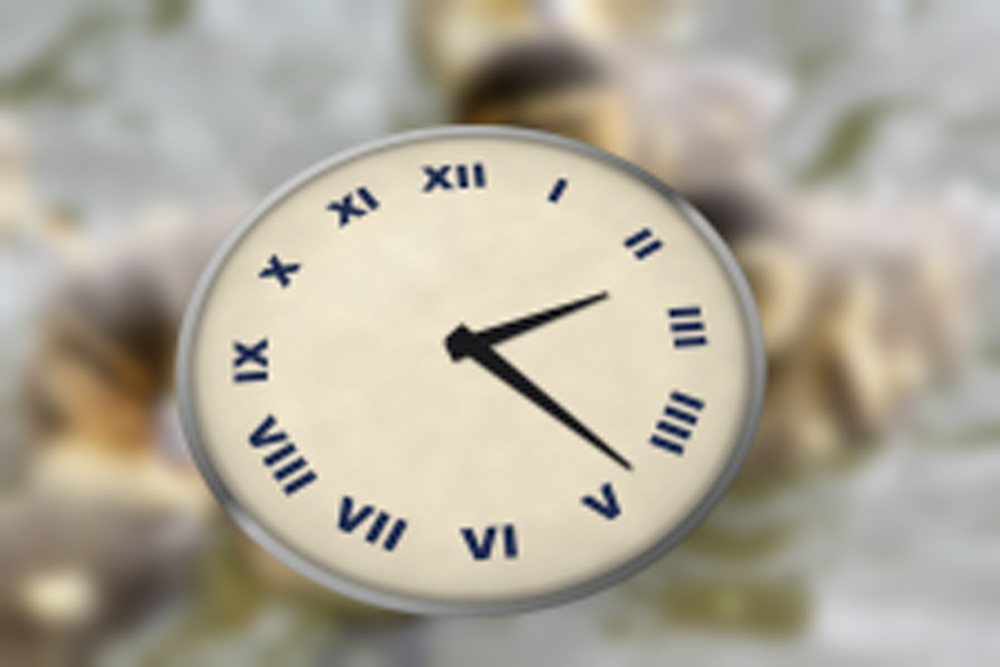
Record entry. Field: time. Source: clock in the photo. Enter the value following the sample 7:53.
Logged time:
2:23
